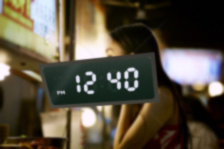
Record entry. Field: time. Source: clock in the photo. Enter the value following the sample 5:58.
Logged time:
12:40
